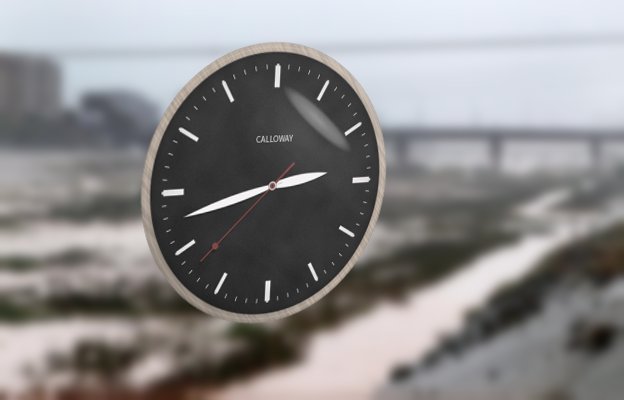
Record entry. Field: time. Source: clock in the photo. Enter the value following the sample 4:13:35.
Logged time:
2:42:38
